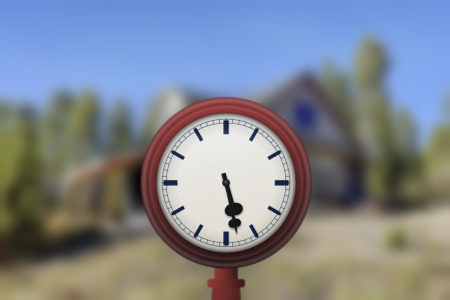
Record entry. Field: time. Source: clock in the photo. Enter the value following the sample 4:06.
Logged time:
5:28
